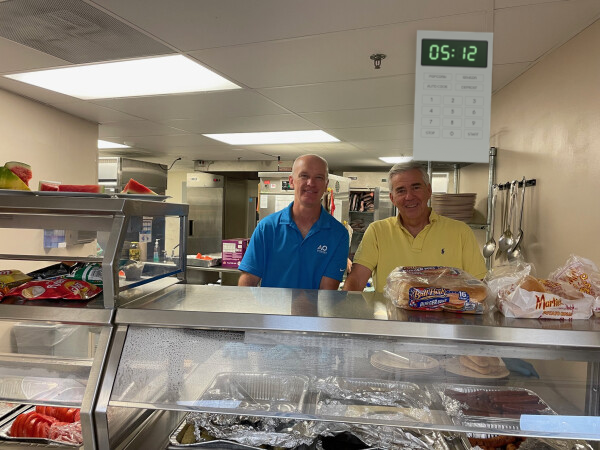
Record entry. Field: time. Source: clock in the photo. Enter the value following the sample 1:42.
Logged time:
5:12
